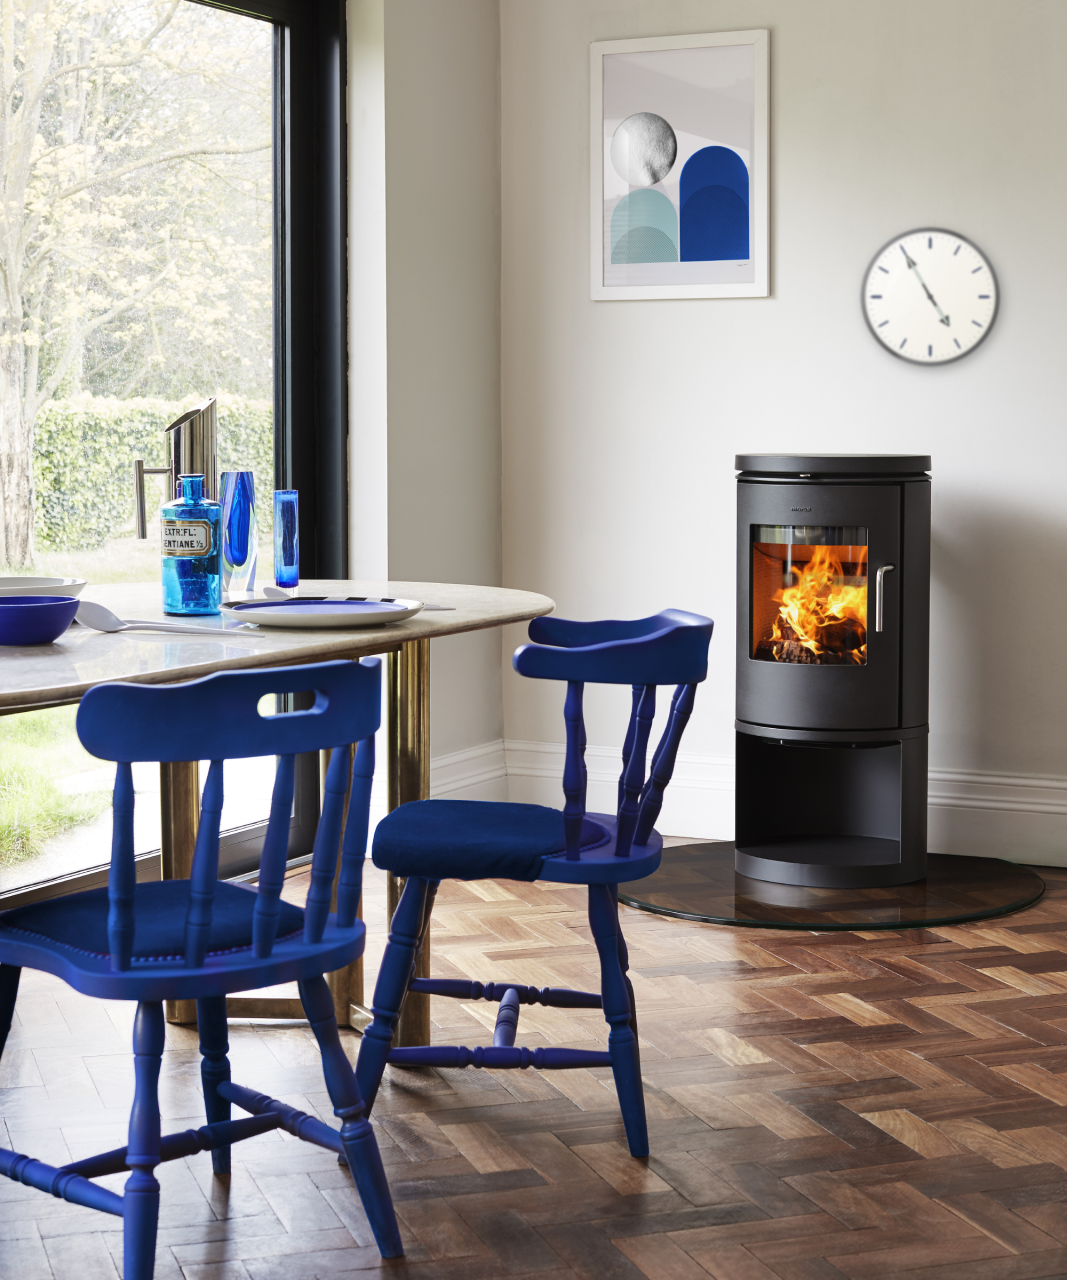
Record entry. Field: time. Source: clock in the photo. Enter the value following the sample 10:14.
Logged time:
4:55
